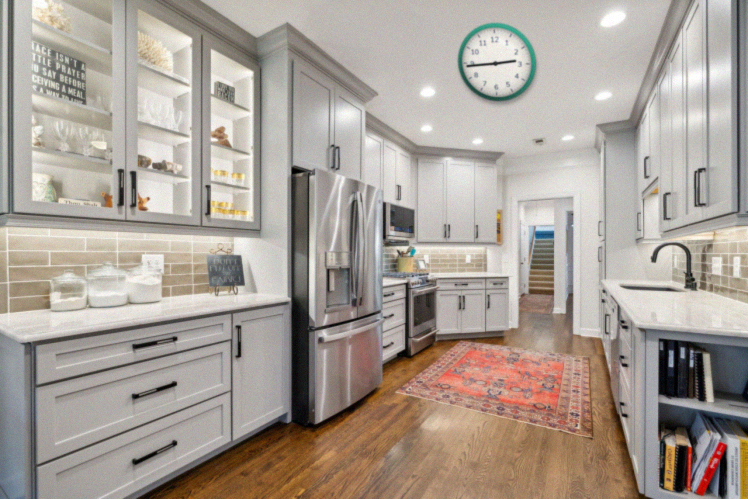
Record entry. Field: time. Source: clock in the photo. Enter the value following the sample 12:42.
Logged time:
2:44
